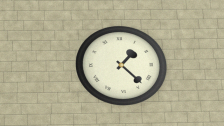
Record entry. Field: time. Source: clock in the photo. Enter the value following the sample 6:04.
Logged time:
1:23
